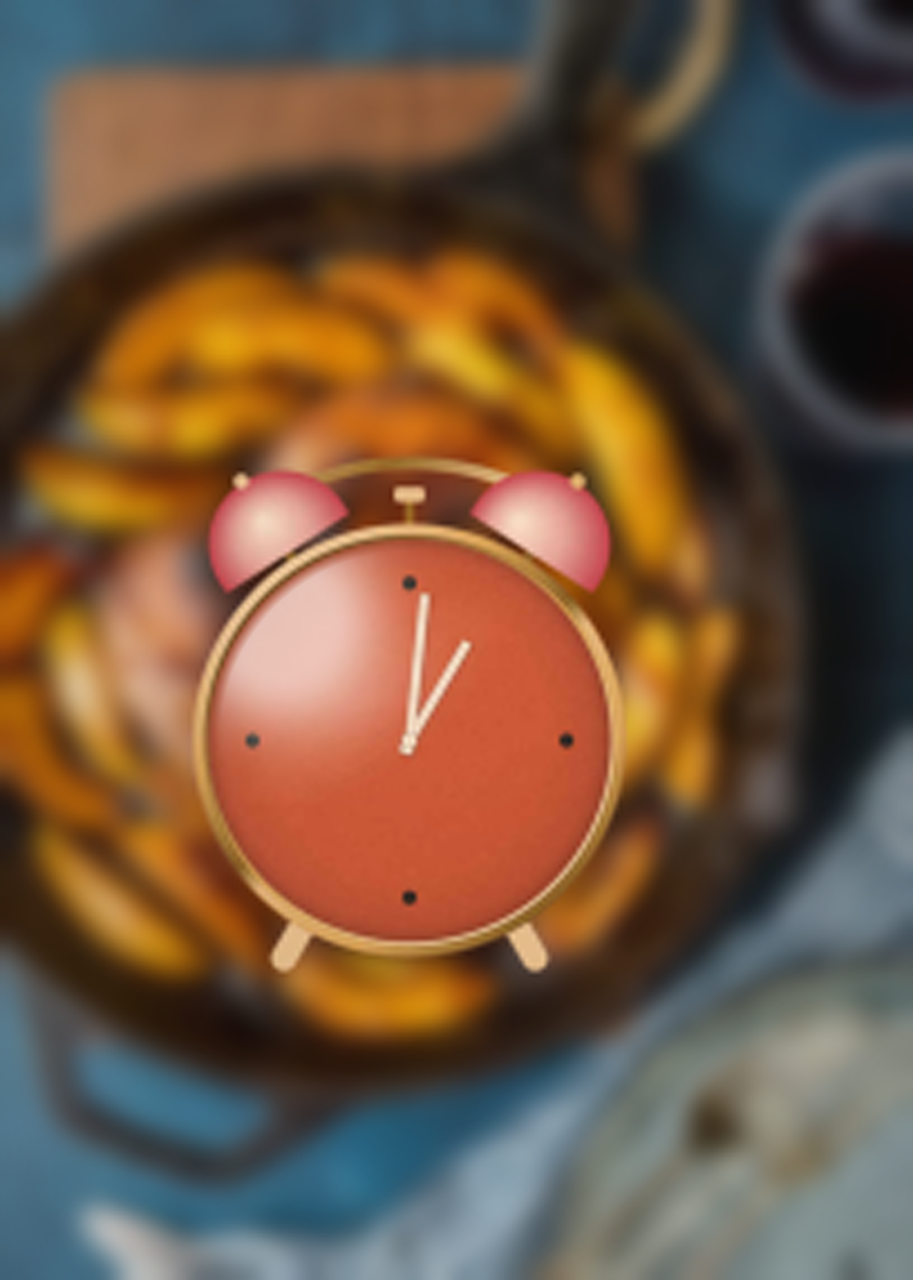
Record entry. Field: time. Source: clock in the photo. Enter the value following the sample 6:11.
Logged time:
1:01
